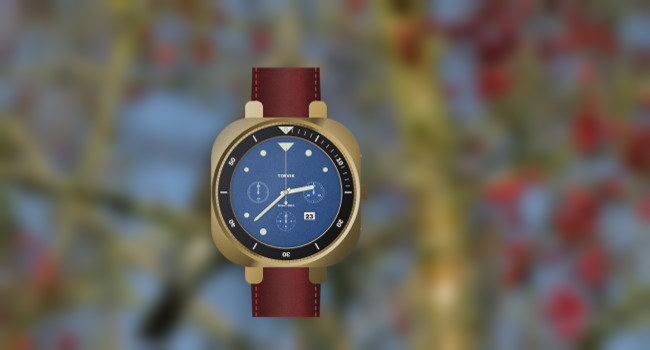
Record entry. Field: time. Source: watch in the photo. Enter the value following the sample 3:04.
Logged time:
2:38
